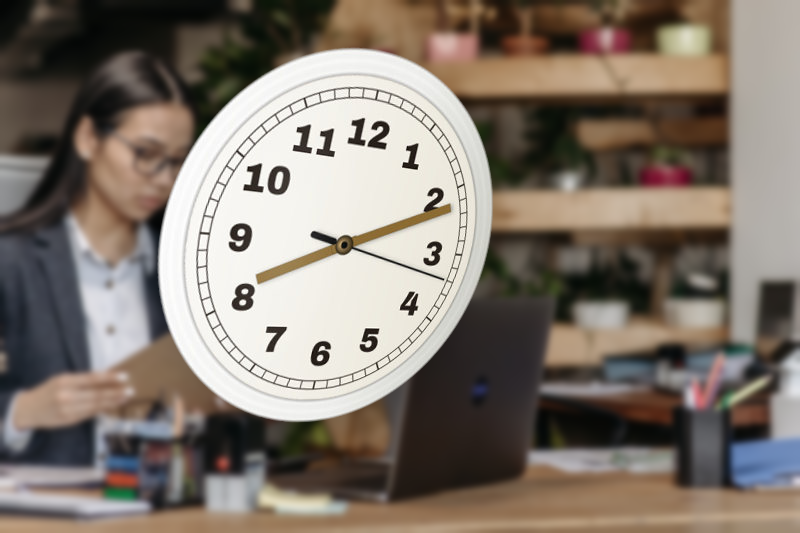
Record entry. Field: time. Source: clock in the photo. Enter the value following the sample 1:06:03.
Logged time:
8:11:17
